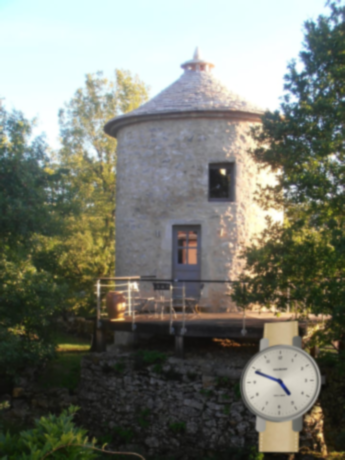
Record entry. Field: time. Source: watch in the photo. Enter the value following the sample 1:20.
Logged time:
4:49
